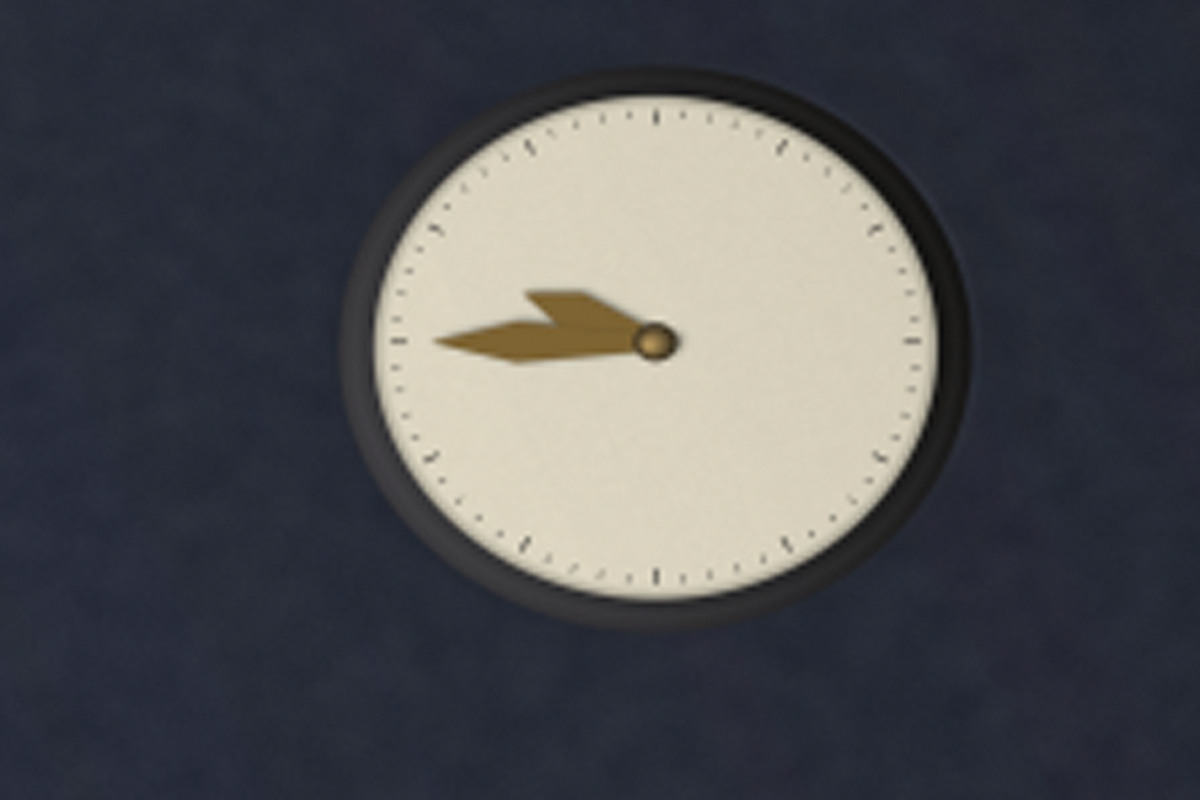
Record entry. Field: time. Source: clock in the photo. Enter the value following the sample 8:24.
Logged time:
9:45
